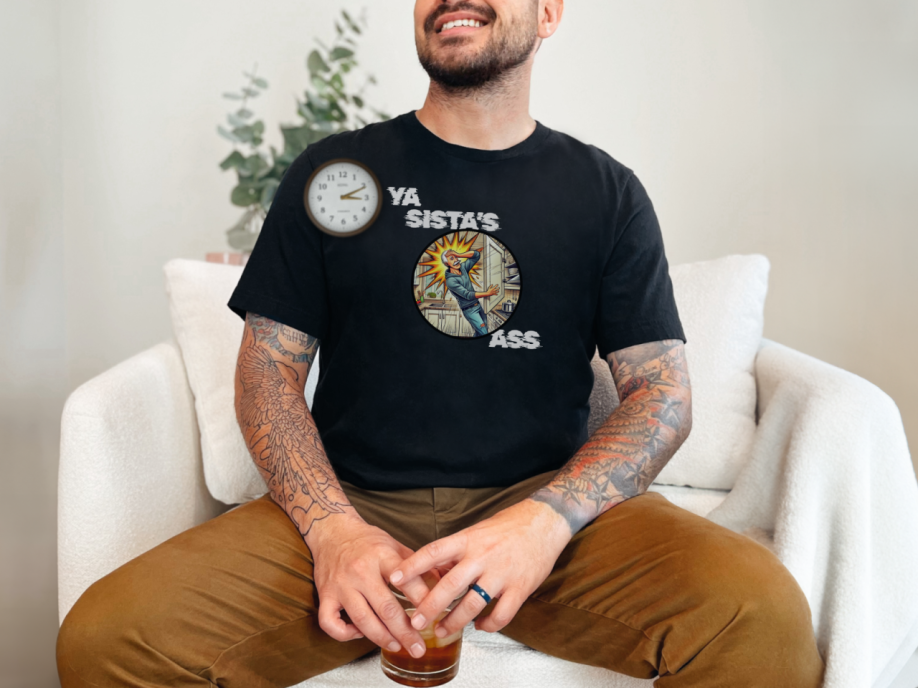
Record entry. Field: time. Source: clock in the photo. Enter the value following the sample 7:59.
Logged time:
3:11
